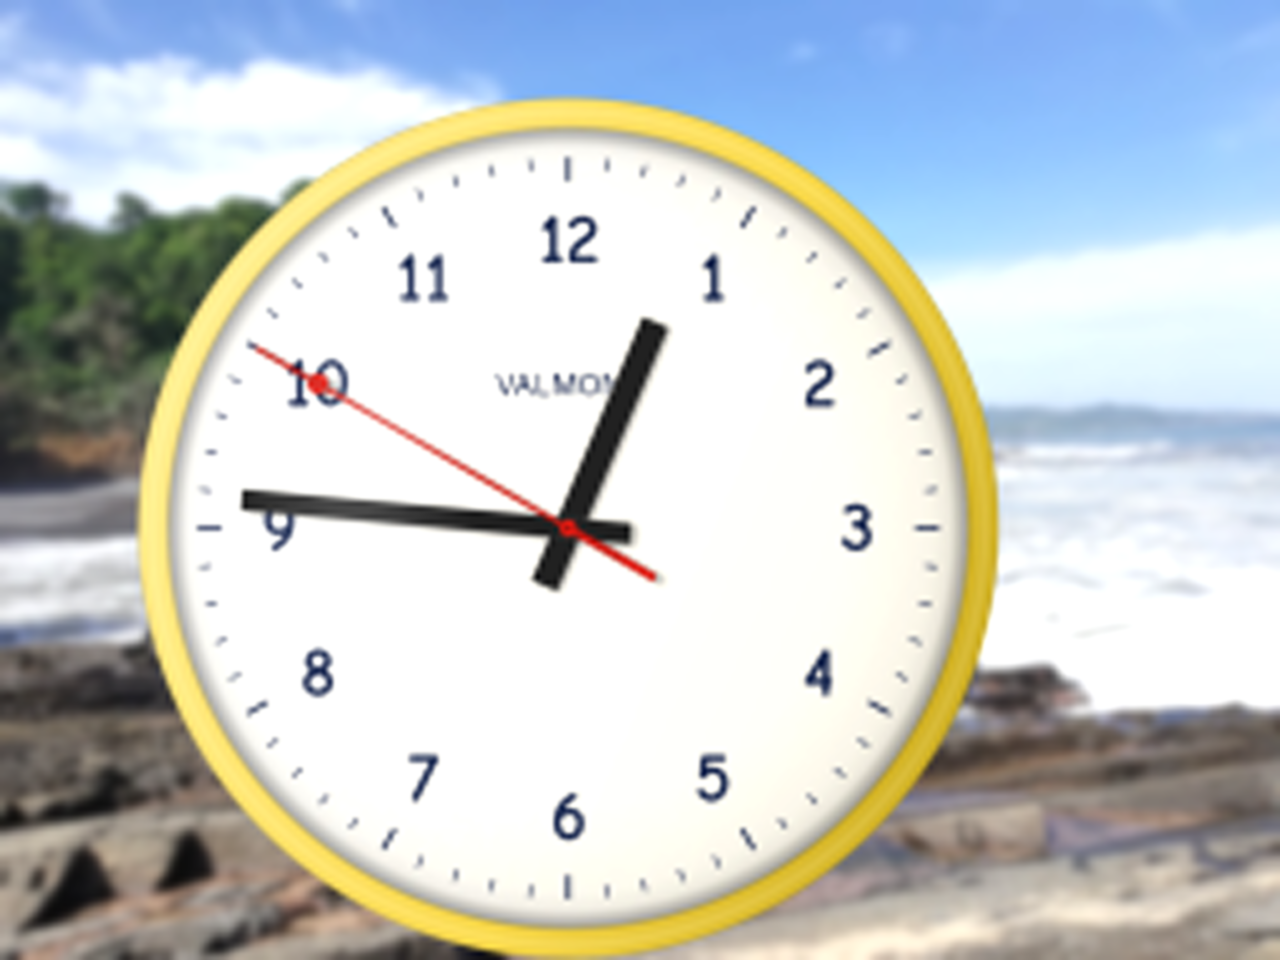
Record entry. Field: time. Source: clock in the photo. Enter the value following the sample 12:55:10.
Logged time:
12:45:50
